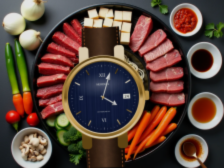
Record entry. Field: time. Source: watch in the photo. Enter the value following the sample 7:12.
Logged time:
4:03
